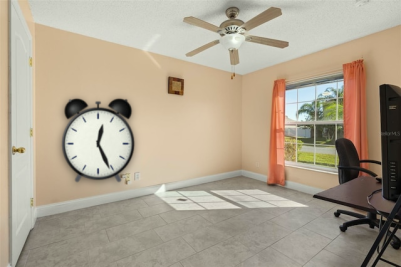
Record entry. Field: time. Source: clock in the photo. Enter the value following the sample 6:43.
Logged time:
12:26
